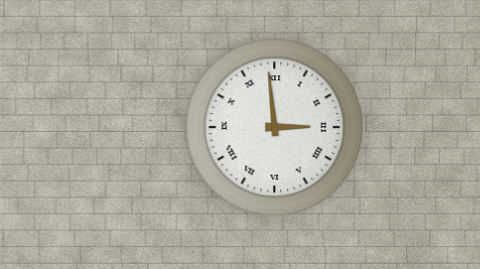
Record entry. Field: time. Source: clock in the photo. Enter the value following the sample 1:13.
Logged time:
2:59
